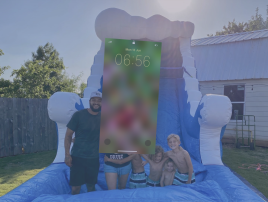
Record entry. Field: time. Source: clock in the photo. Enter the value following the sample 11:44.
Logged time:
6:56
